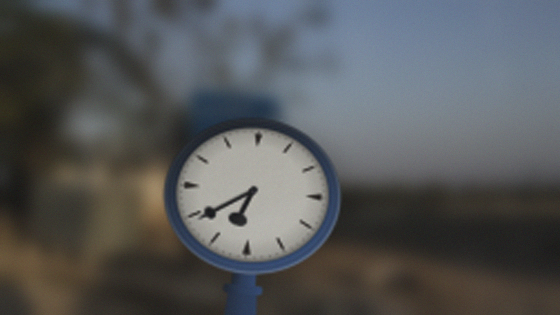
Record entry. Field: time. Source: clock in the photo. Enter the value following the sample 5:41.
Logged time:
6:39
